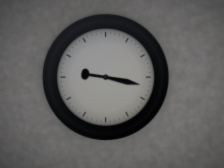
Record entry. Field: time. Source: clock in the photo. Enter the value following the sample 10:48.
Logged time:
9:17
